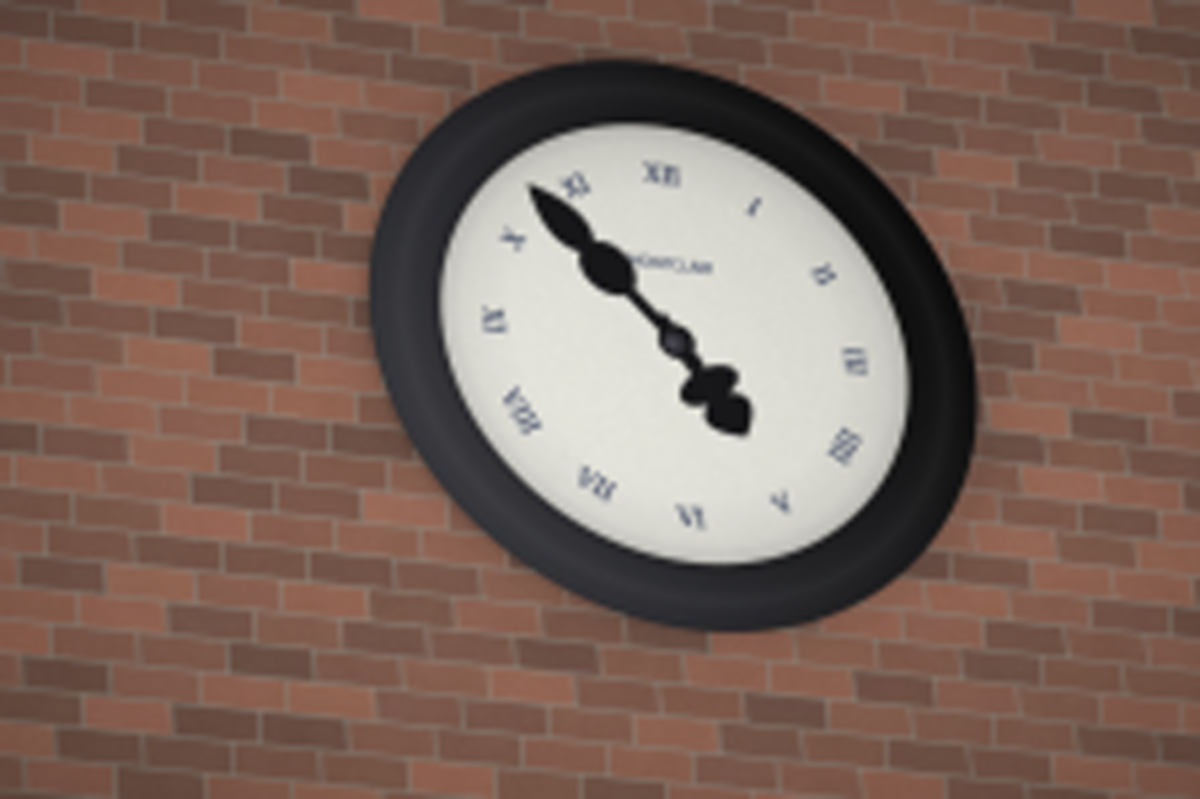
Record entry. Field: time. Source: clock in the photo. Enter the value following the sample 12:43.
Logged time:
4:53
